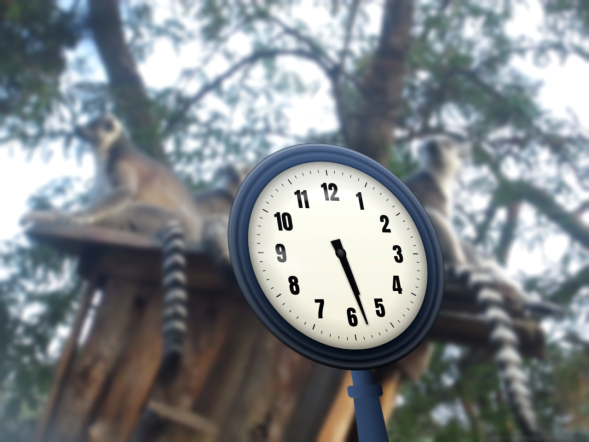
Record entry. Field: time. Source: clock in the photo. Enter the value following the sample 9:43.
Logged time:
5:28
